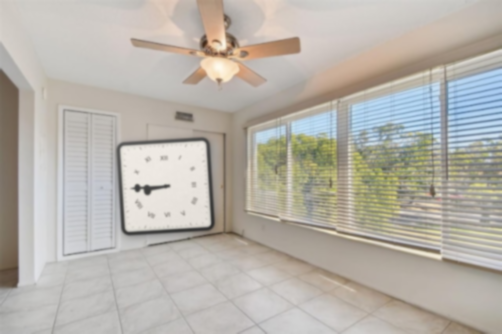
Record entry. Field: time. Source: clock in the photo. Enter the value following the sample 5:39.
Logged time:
8:45
